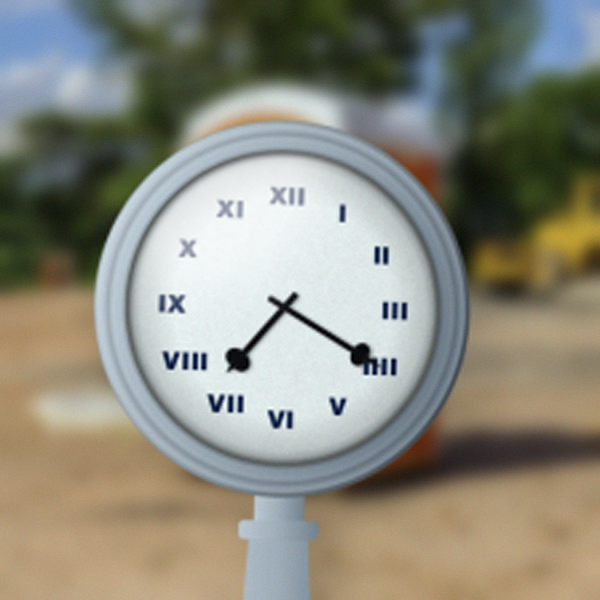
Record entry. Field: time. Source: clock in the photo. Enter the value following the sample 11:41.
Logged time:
7:20
